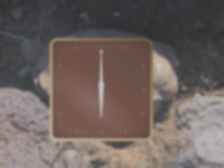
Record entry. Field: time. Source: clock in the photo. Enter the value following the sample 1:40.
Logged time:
6:00
